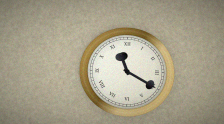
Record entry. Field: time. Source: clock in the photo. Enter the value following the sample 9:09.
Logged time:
11:20
